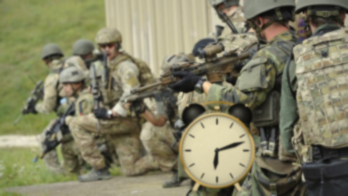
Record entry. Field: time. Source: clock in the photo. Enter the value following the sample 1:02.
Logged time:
6:12
